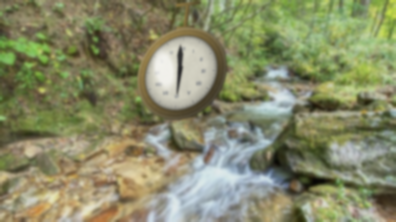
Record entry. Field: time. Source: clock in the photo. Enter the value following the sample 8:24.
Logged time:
5:59
